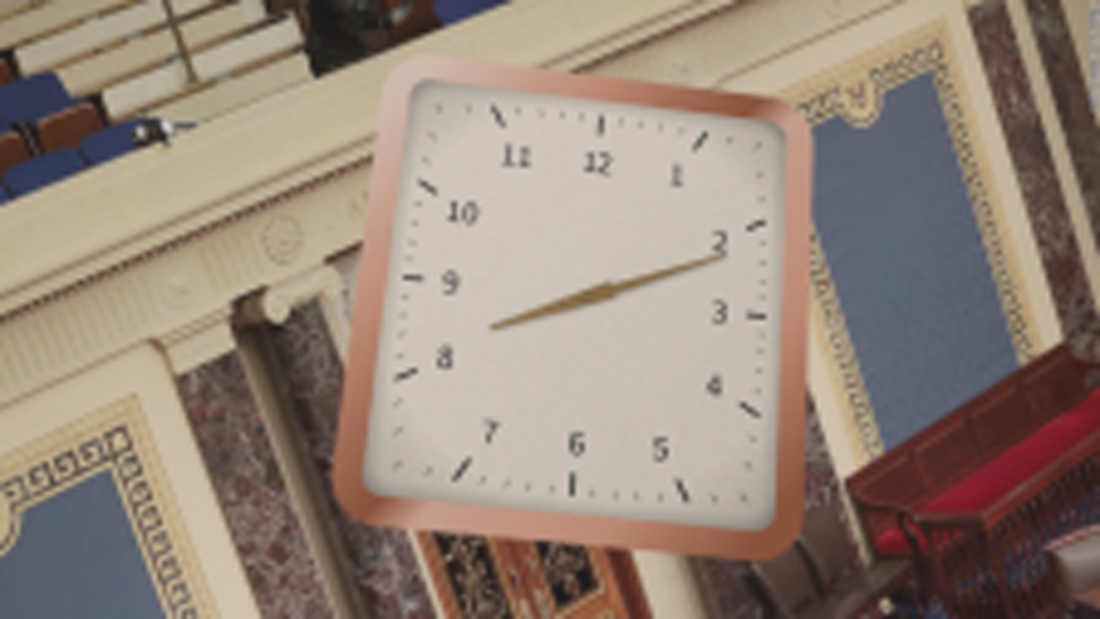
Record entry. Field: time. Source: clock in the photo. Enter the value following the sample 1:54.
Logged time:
8:11
